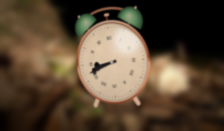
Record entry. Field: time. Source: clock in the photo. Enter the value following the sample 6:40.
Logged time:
8:42
